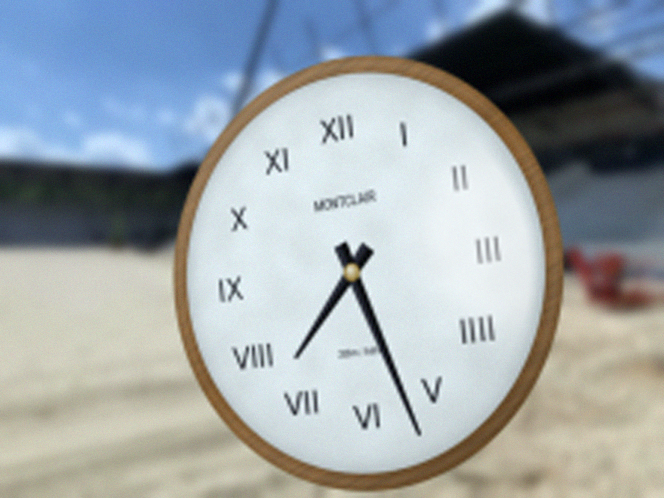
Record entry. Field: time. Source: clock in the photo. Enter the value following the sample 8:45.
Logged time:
7:27
